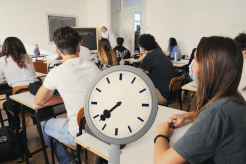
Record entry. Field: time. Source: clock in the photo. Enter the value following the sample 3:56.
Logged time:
7:38
